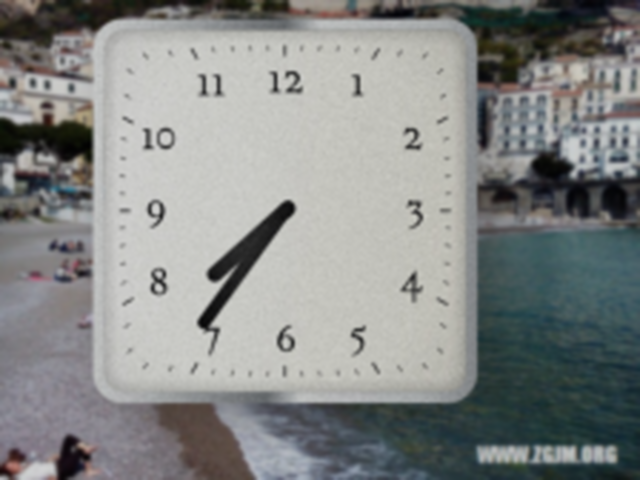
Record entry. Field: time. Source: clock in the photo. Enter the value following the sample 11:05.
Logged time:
7:36
